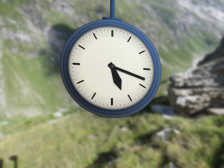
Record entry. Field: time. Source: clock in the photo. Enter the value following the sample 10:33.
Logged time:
5:18
